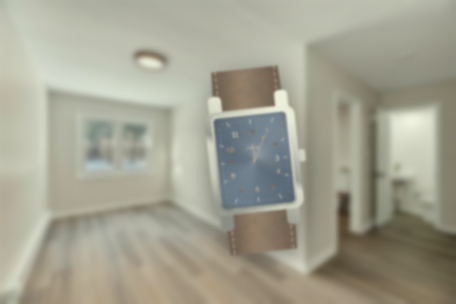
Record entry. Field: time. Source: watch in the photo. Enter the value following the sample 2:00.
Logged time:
12:05
